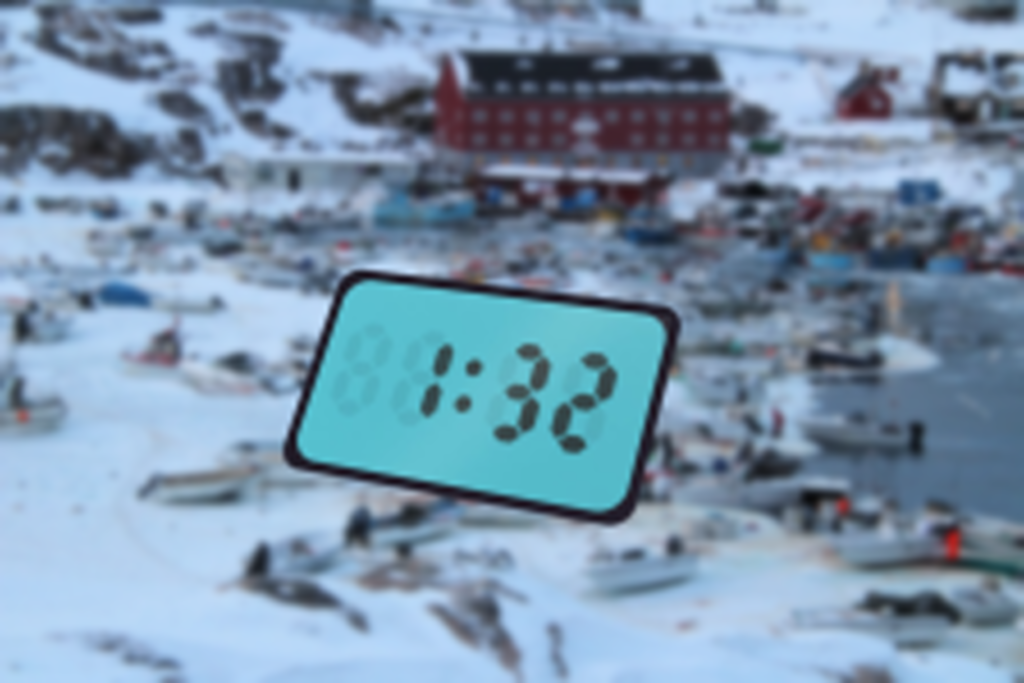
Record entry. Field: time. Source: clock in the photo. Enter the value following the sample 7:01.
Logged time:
1:32
